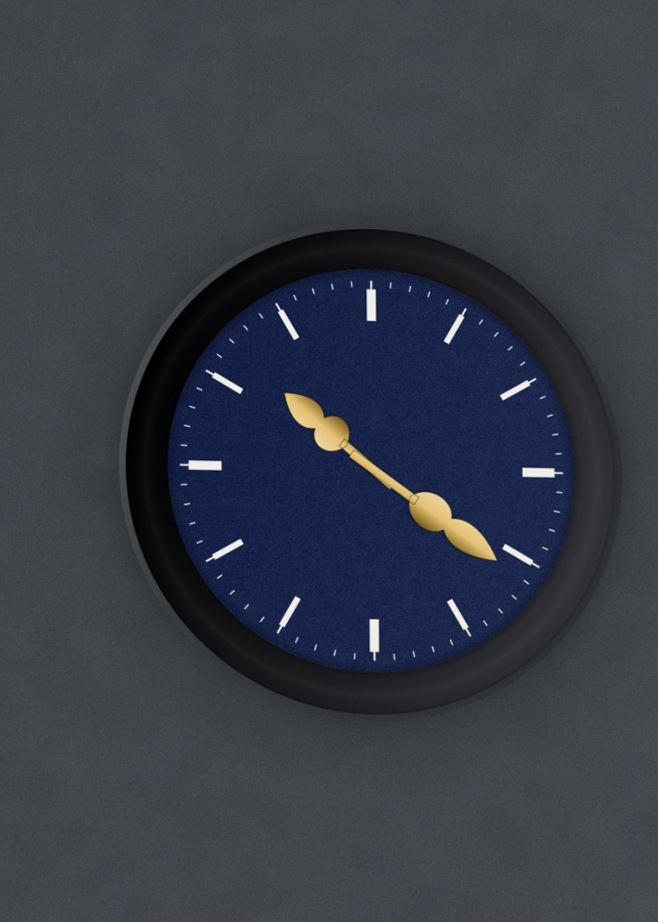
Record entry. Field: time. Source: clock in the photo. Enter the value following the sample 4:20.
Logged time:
10:21
